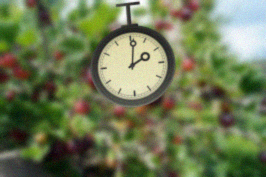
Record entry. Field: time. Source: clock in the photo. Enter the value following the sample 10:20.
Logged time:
2:01
